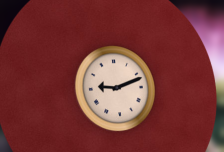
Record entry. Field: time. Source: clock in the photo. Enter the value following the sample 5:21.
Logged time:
9:12
